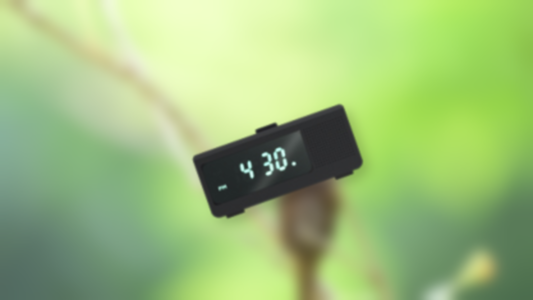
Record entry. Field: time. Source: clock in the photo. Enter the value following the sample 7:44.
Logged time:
4:30
